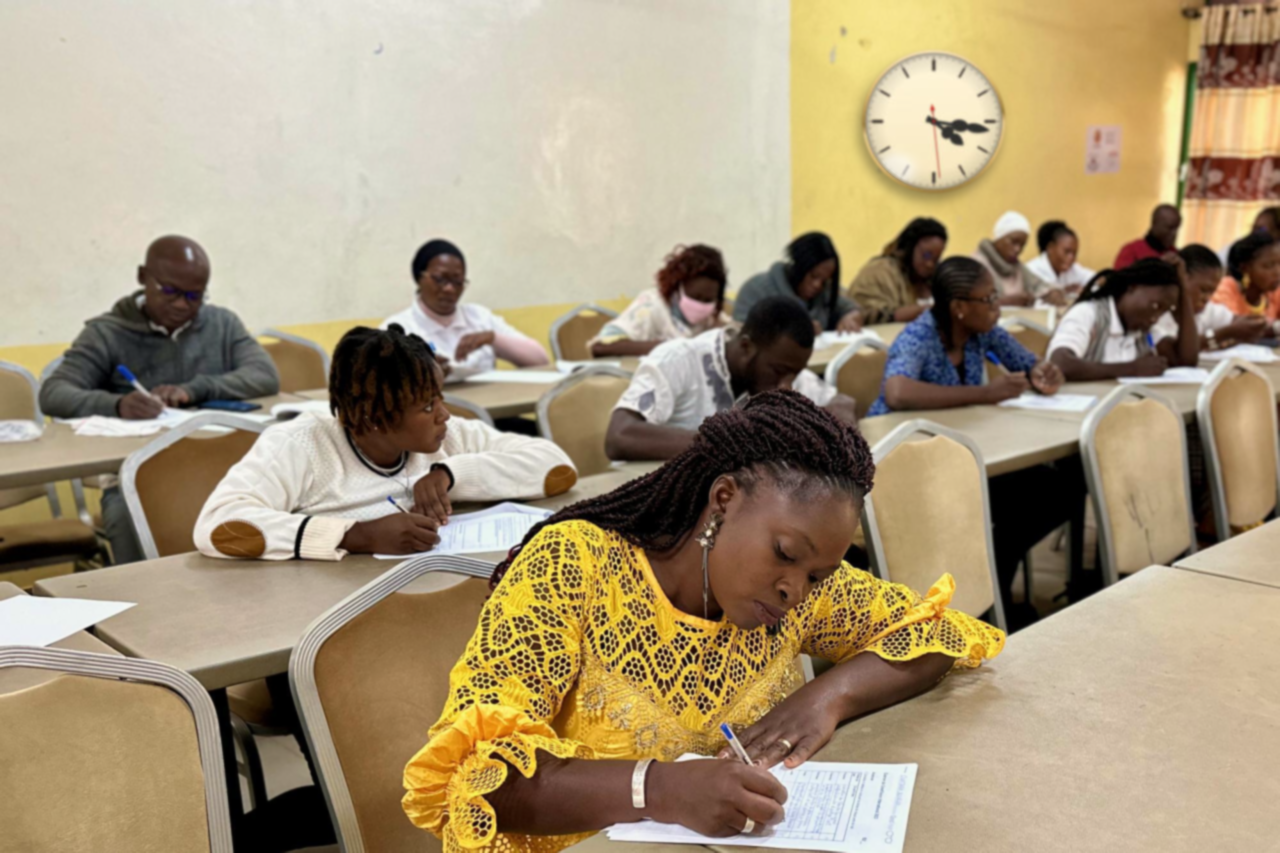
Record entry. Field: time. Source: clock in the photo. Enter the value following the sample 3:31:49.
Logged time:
4:16:29
